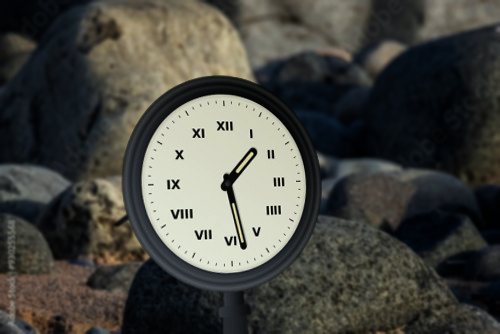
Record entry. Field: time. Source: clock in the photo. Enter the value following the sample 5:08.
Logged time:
1:28
